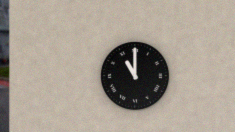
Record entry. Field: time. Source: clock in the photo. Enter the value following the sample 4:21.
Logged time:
11:00
